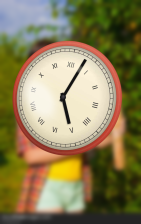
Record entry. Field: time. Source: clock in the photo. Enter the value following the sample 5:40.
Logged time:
5:03
